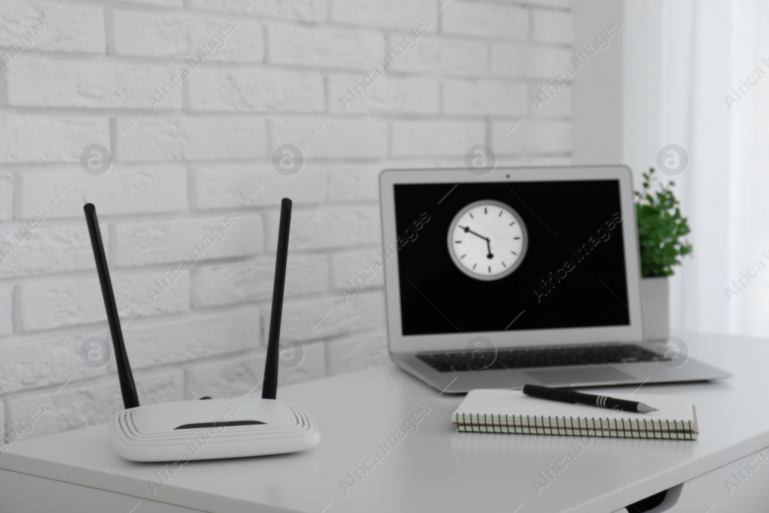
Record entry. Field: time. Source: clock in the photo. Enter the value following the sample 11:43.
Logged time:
5:50
